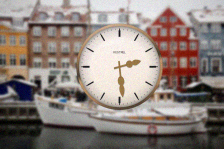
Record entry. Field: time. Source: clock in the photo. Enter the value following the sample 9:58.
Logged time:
2:29
